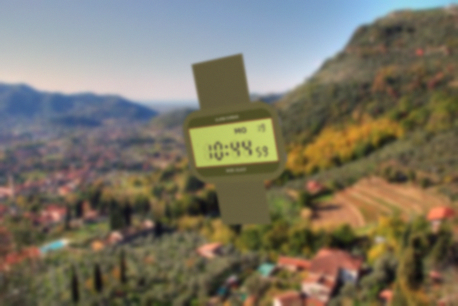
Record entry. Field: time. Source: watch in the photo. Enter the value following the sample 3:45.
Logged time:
10:44
